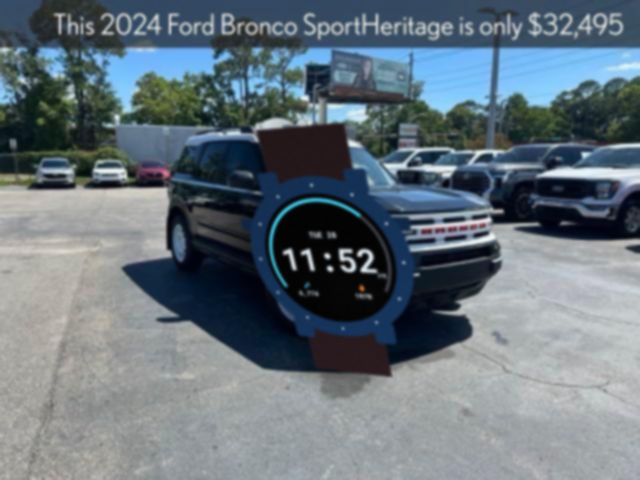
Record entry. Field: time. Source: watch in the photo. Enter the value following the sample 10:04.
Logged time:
11:52
